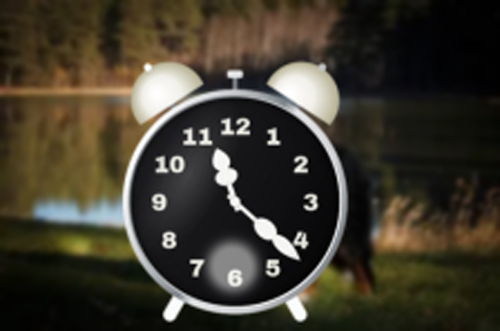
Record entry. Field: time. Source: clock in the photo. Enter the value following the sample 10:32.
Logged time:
11:22
